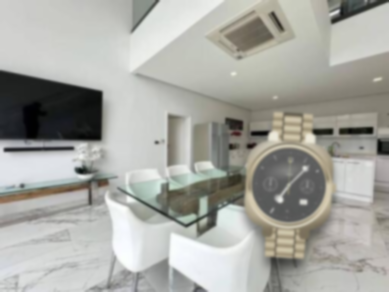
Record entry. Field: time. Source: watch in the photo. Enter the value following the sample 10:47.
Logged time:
7:07
